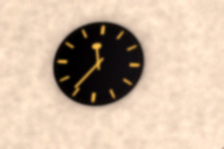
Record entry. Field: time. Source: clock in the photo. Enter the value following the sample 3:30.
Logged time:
11:36
